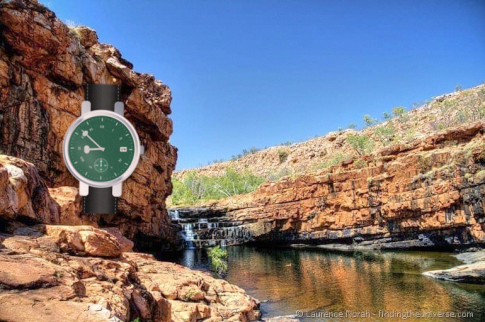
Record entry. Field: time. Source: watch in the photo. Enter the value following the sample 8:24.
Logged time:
8:52
